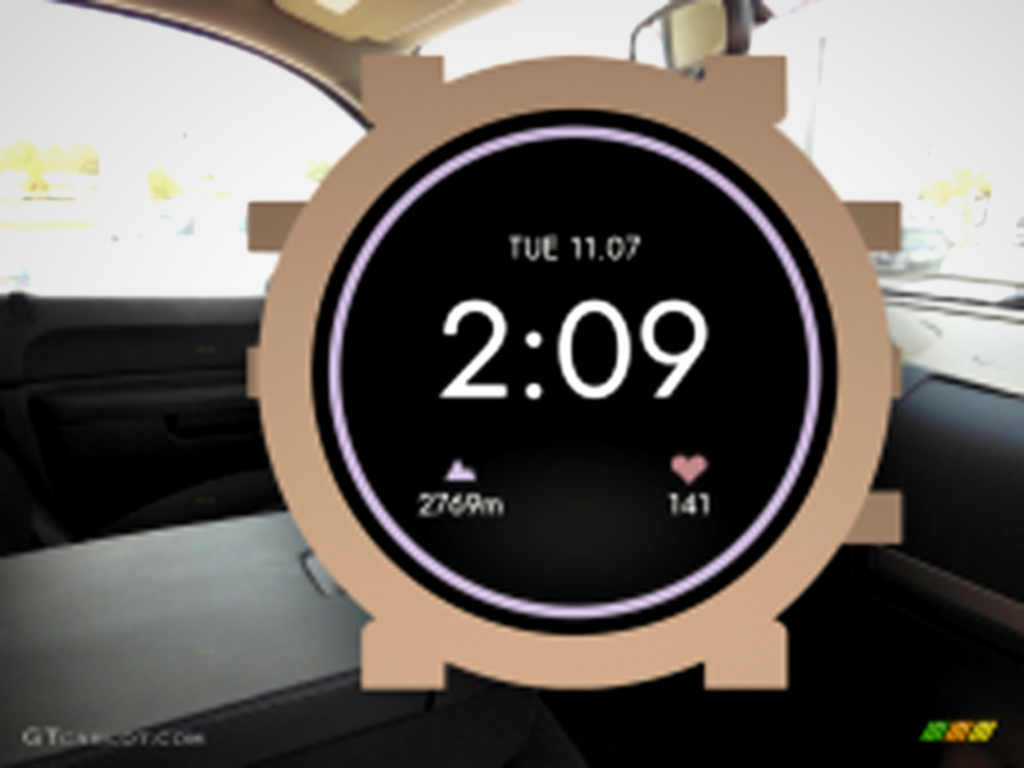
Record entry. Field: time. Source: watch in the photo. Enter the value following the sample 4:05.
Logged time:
2:09
